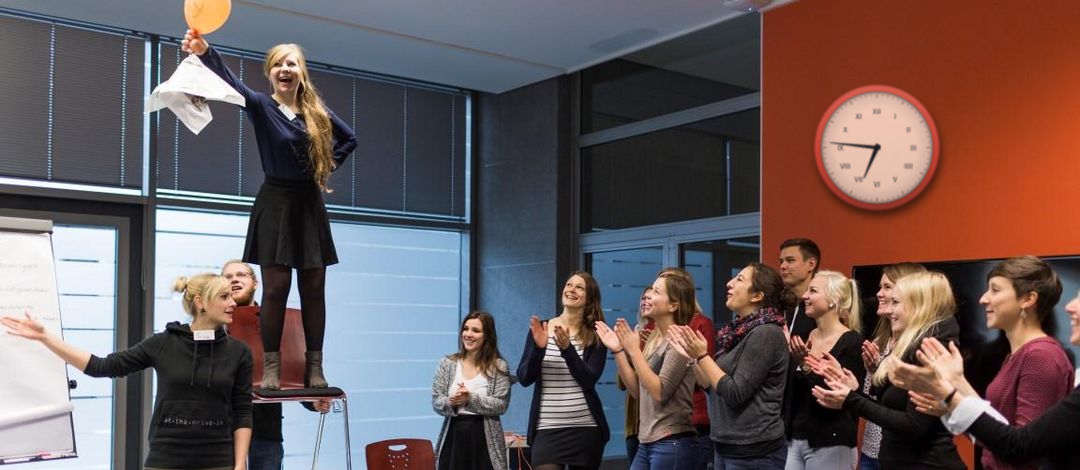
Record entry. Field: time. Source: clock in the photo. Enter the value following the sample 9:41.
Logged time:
6:46
